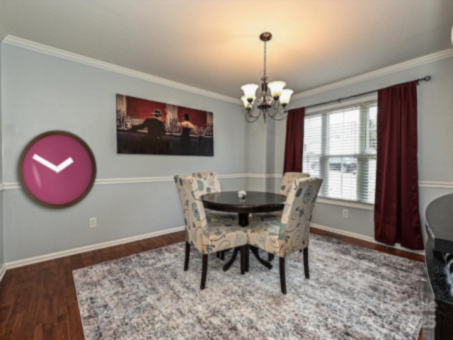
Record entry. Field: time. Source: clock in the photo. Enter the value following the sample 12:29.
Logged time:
1:50
